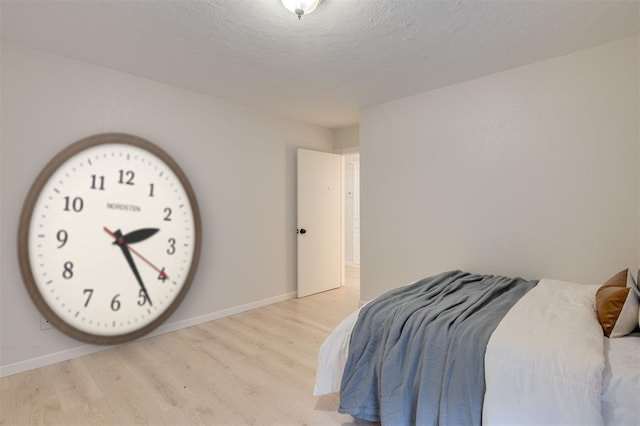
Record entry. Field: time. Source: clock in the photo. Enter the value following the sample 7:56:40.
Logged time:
2:24:20
